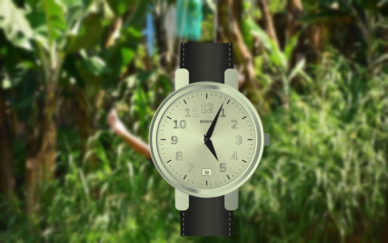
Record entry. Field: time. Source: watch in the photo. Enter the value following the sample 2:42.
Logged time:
5:04
